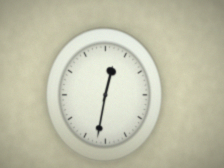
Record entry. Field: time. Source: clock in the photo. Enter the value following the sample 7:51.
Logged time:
12:32
